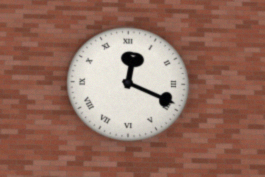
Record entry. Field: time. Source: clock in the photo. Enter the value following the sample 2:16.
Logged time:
12:19
